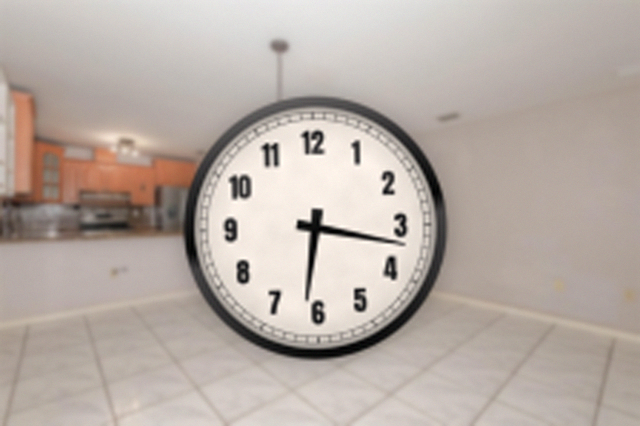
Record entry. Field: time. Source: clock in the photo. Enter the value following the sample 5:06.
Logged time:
6:17
